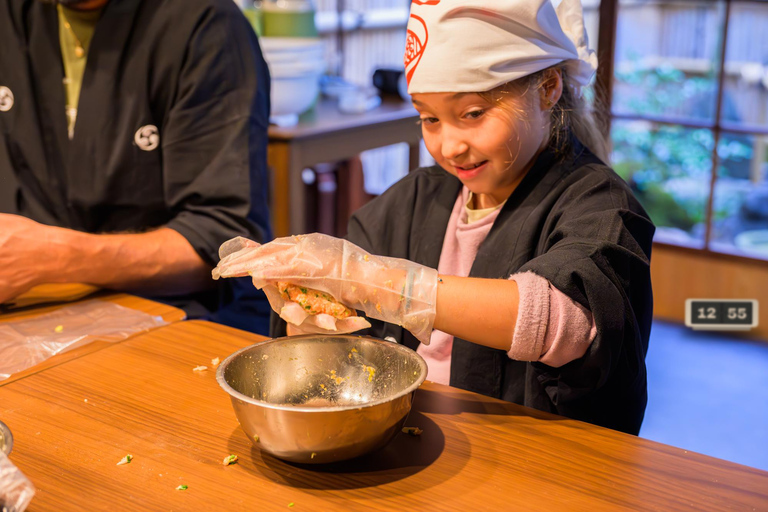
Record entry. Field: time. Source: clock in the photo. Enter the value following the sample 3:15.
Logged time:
12:55
